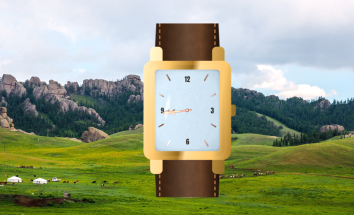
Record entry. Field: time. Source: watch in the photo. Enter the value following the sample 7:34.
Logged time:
8:44
